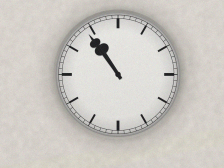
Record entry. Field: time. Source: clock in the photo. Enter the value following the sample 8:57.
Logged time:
10:54
